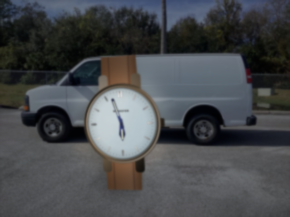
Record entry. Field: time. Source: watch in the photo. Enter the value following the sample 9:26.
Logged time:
5:57
